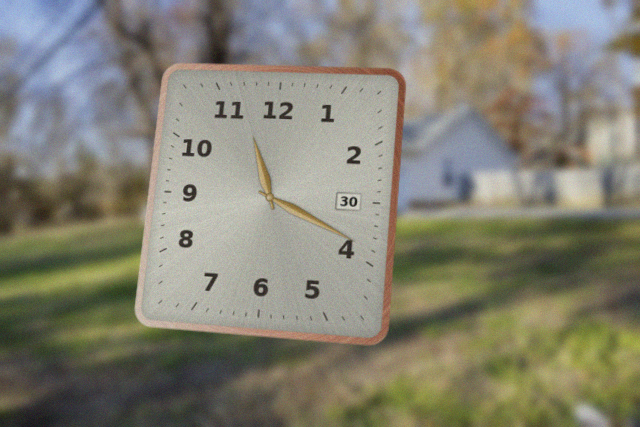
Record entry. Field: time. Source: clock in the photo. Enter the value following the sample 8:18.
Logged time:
11:19
